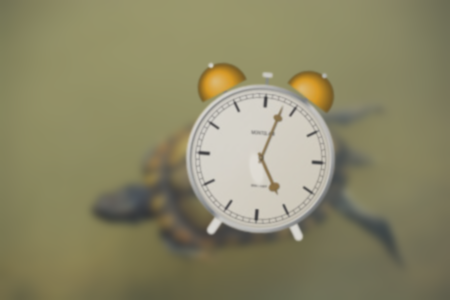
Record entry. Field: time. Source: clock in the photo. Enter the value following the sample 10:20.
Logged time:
5:03
